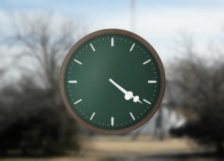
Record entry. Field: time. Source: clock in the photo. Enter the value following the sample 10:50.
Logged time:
4:21
